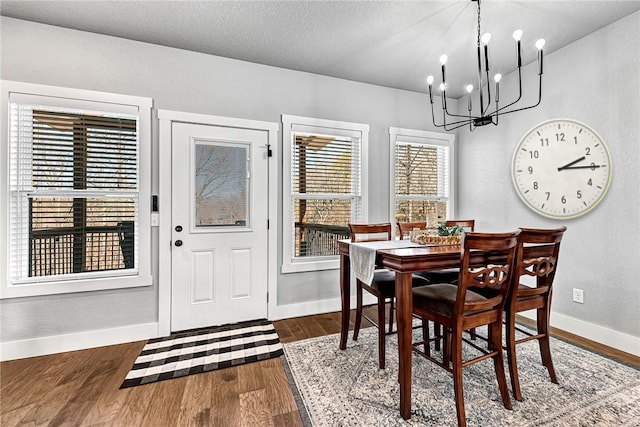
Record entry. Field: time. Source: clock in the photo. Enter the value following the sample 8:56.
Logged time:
2:15
